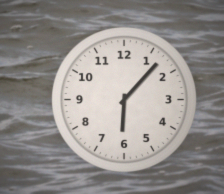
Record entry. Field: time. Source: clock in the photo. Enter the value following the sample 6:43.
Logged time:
6:07
